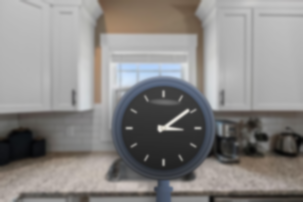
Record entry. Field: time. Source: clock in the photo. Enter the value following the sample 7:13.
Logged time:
3:09
